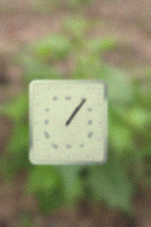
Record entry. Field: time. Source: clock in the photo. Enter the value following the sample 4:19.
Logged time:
1:06
